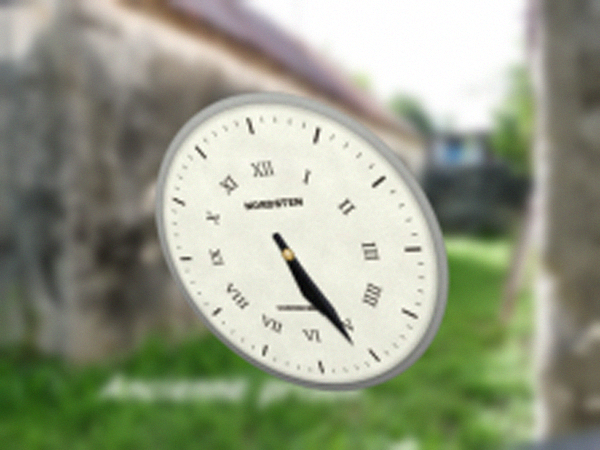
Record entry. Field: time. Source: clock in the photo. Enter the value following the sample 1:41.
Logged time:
5:26
